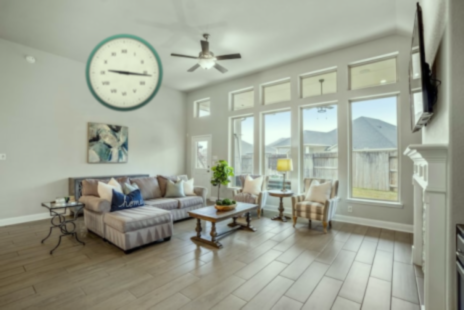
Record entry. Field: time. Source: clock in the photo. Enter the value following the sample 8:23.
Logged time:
9:16
